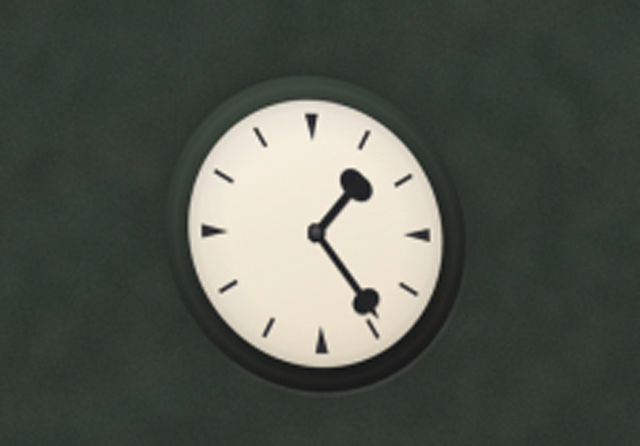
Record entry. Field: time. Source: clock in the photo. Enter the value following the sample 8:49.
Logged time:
1:24
